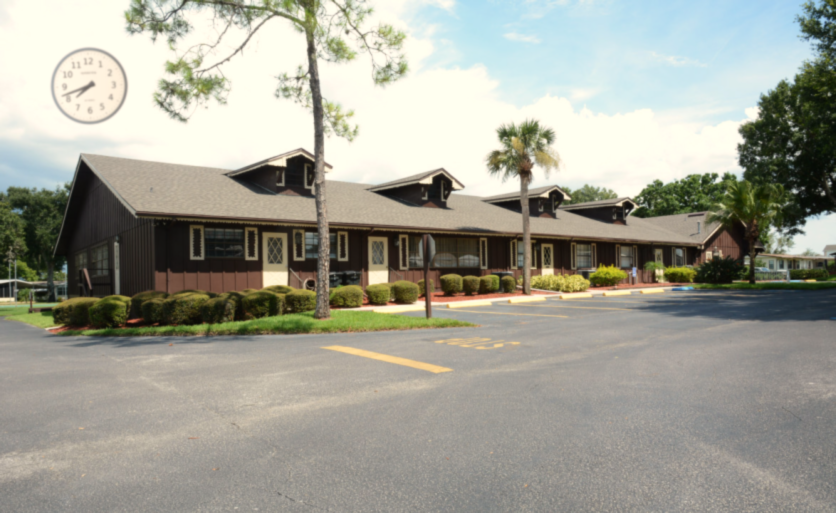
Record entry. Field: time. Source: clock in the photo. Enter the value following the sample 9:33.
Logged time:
7:42
